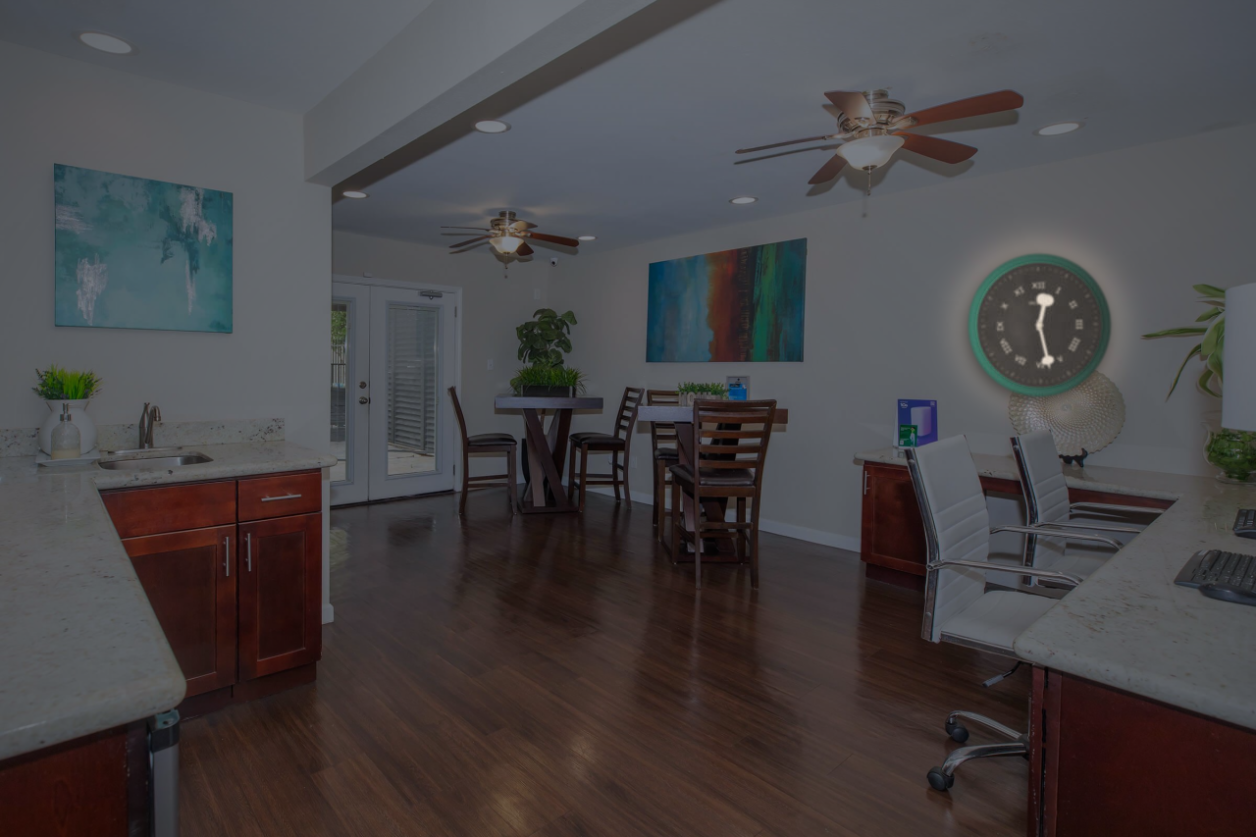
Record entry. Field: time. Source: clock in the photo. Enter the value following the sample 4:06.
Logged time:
12:28
